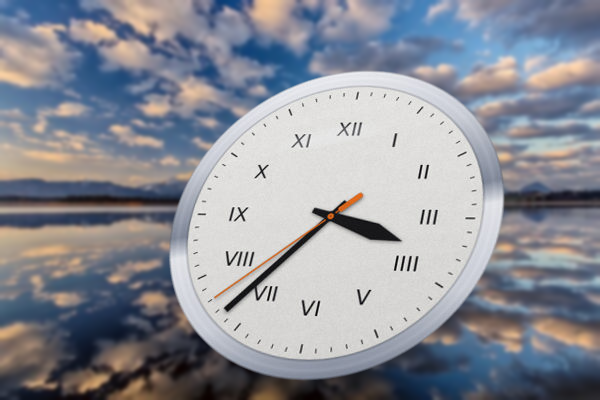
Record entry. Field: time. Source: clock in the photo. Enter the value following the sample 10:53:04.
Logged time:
3:36:38
